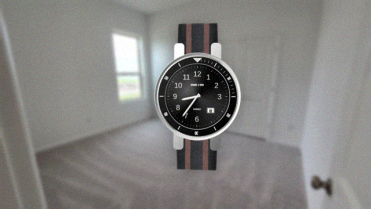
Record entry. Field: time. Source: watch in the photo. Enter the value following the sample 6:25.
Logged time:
8:36
